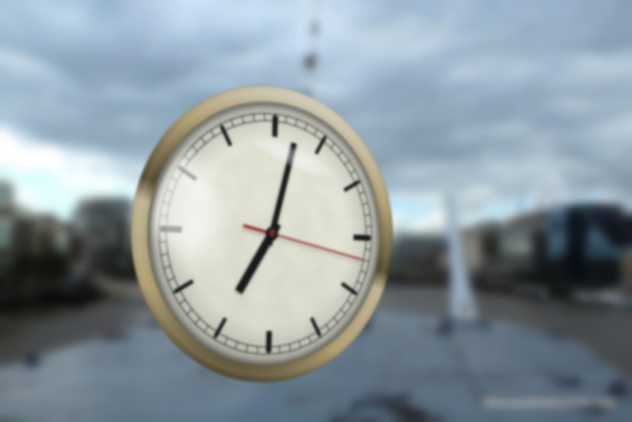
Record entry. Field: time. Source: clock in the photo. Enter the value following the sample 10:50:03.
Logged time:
7:02:17
